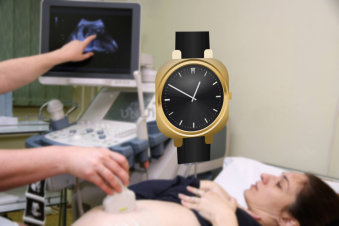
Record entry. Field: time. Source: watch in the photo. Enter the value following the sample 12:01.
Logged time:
12:50
